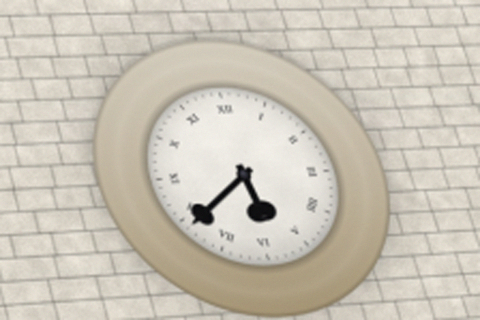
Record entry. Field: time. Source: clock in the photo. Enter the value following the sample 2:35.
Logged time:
5:39
